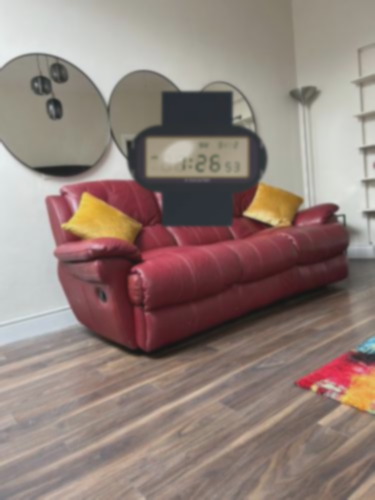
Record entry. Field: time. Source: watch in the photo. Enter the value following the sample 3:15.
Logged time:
1:26
